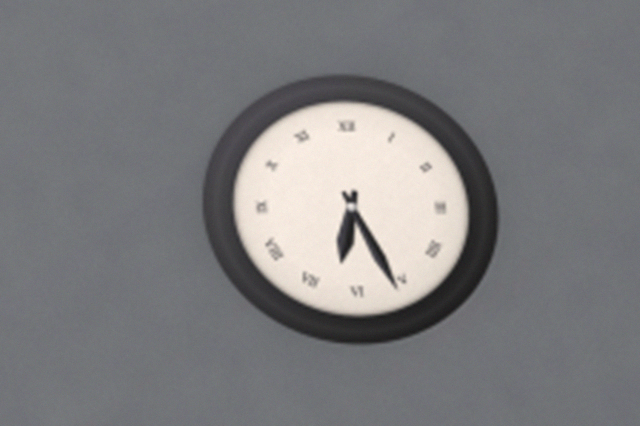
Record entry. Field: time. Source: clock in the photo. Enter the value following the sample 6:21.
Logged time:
6:26
